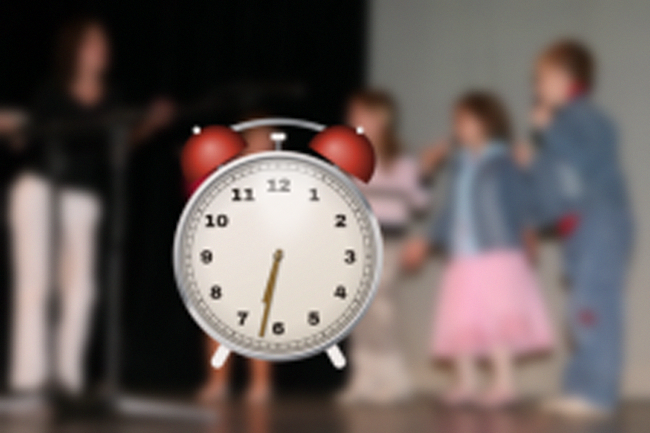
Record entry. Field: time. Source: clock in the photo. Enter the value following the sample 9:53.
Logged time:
6:32
